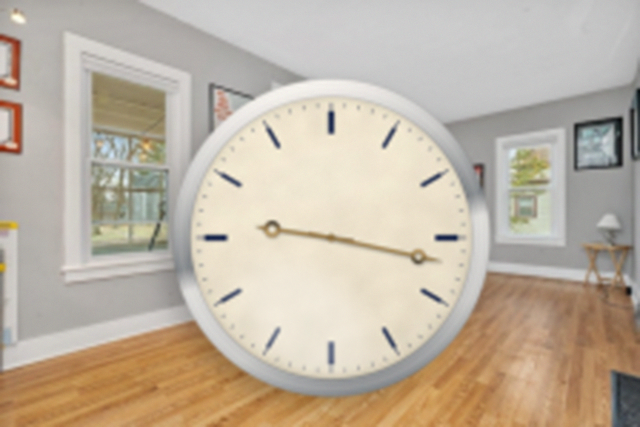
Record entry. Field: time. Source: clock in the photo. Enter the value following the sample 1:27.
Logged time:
9:17
